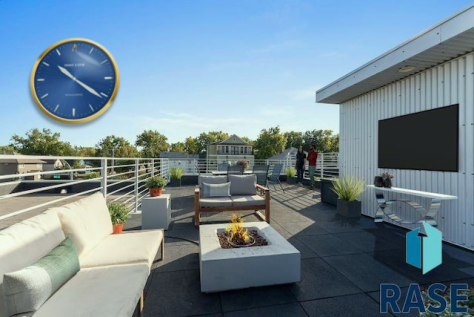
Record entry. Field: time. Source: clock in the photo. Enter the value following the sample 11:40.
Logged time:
10:21
